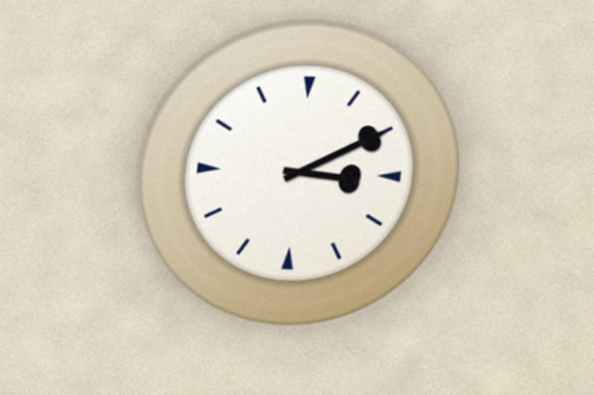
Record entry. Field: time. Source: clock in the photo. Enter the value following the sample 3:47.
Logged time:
3:10
